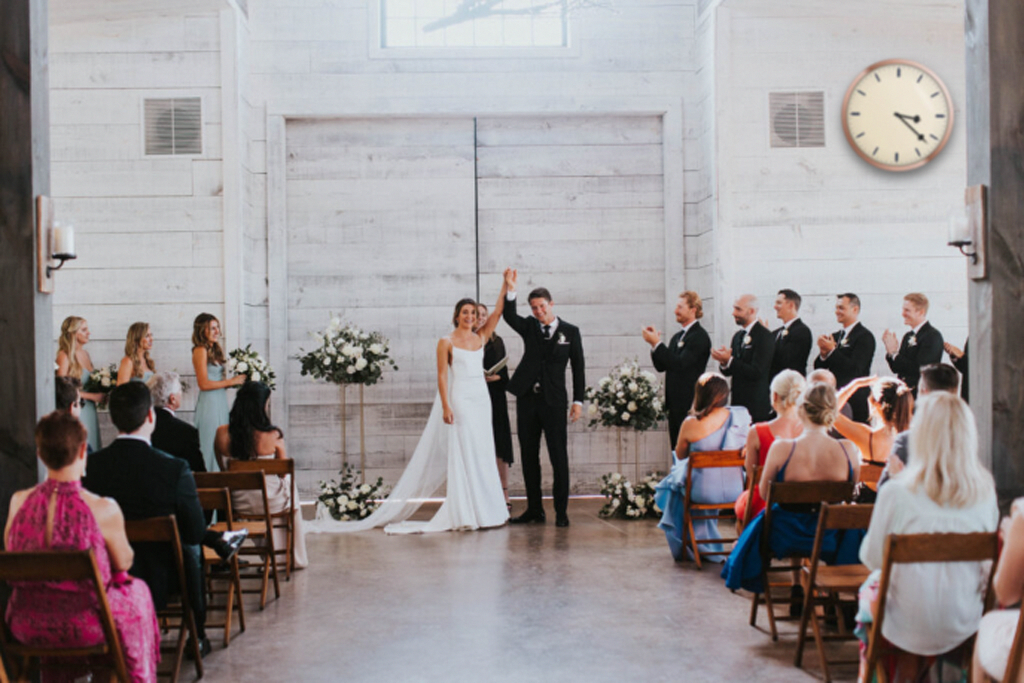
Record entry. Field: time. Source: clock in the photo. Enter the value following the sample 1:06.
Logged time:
3:22
